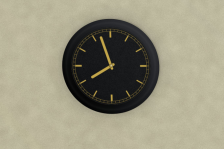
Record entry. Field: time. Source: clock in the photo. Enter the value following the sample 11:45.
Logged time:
7:57
